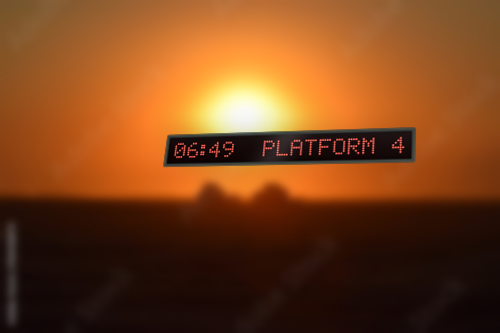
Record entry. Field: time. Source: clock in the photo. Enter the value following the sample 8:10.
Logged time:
6:49
